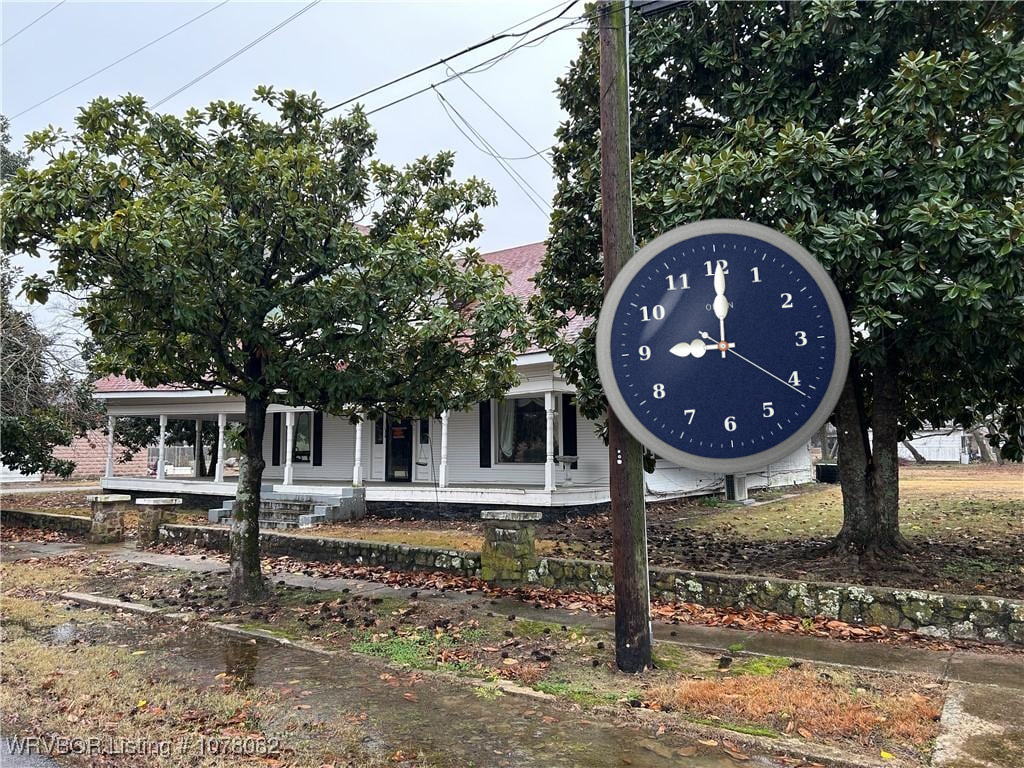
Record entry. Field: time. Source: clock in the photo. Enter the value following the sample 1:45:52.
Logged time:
9:00:21
